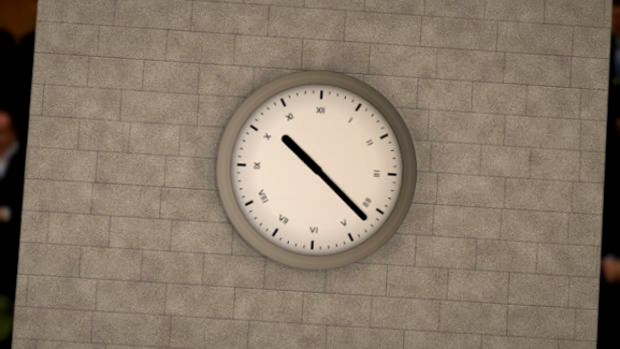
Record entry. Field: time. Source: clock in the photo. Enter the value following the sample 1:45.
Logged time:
10:22
